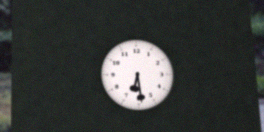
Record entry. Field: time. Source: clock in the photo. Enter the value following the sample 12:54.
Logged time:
6:29
